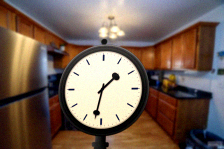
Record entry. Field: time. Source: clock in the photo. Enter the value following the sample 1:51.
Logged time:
1:32
